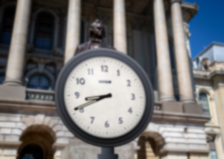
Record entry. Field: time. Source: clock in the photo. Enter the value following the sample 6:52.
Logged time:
8:41
